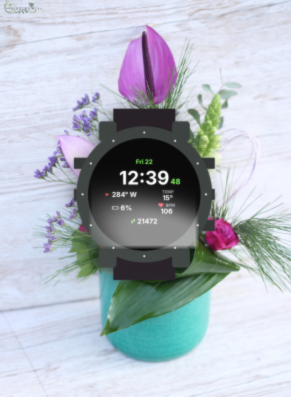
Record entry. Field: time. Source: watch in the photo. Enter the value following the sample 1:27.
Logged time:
12:39
